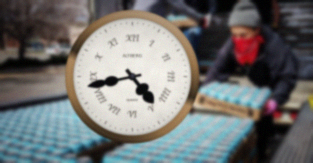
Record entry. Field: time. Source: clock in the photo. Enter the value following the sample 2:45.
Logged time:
4:43
